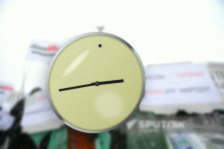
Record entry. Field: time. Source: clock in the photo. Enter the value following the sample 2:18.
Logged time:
2:43
